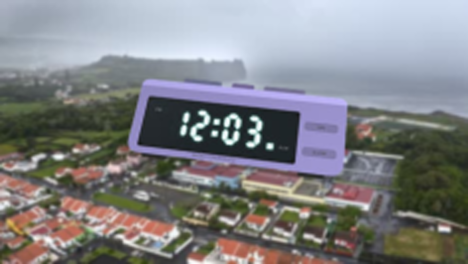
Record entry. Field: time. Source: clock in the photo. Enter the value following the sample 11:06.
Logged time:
12:03
